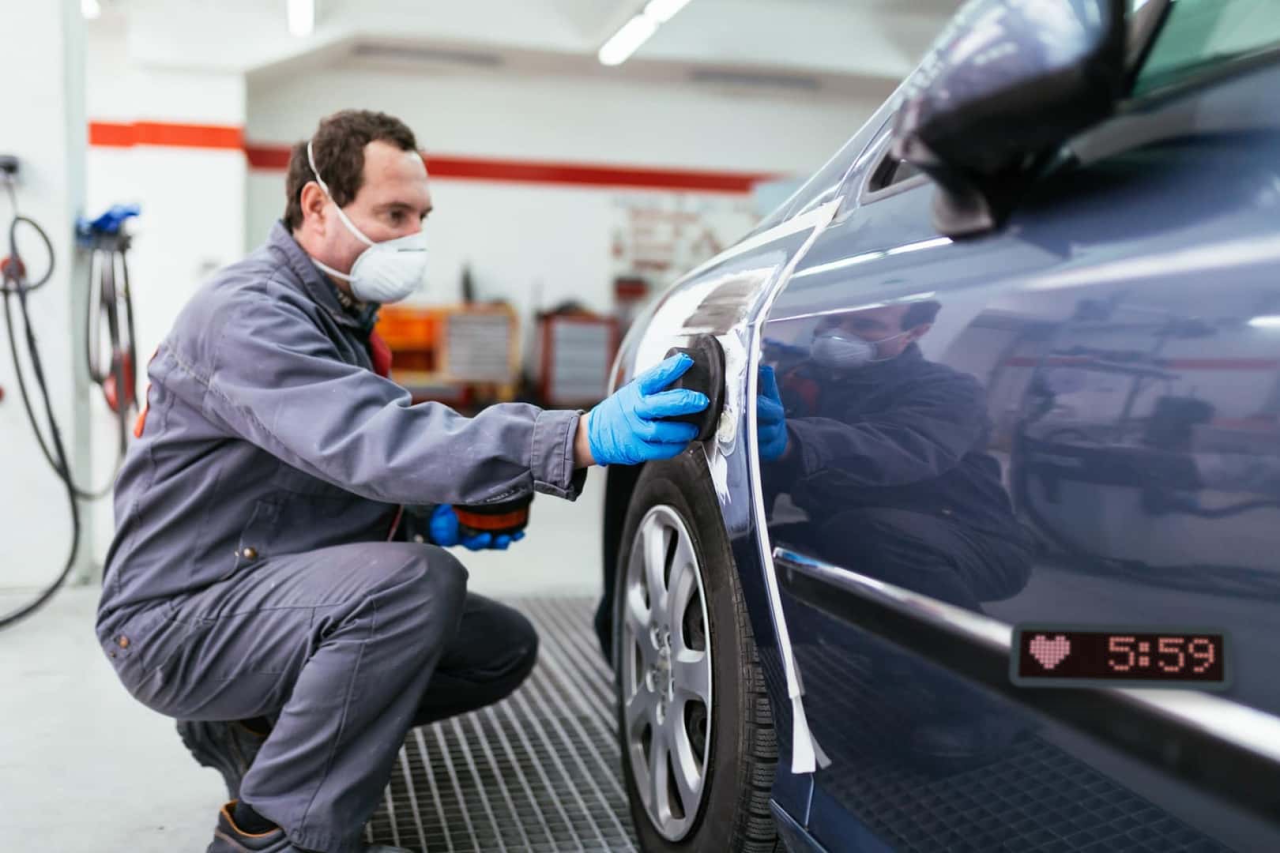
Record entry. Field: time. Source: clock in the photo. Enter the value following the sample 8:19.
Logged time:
5:59
